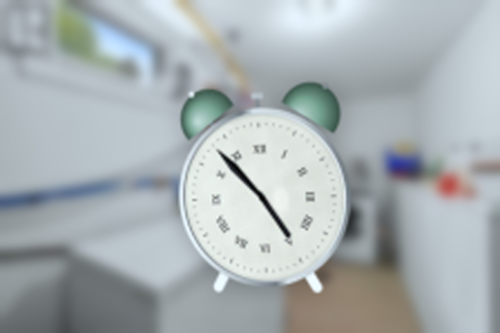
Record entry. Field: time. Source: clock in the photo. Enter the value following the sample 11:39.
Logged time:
4:53
